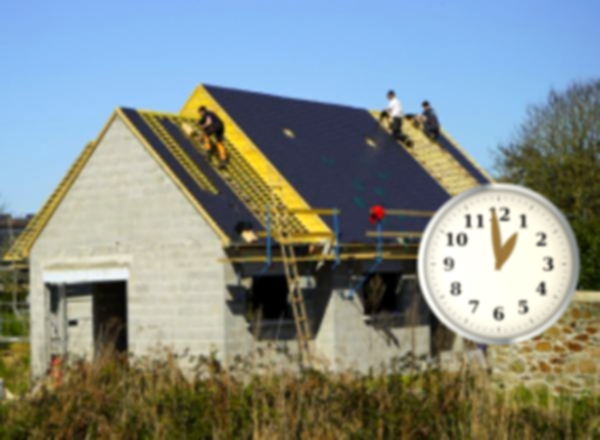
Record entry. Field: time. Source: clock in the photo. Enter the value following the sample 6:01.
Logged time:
12:59
